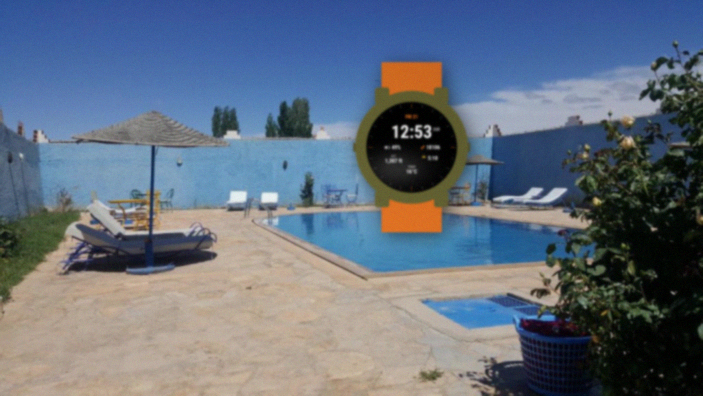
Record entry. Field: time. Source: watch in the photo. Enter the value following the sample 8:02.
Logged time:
12:53
